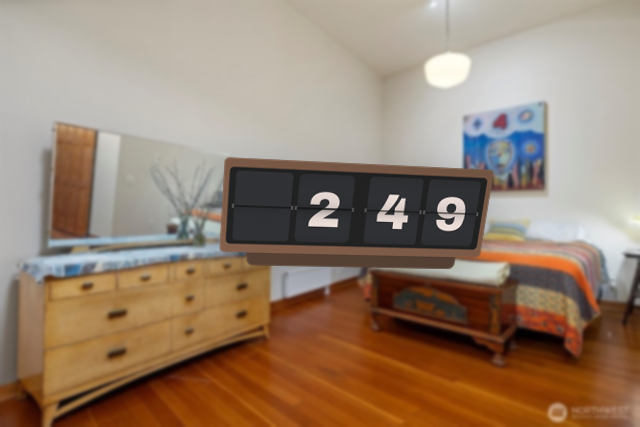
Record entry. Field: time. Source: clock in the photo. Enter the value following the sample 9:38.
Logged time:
2:49
